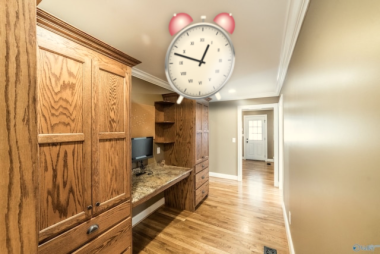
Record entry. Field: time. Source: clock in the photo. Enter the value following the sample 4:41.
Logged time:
12:48
